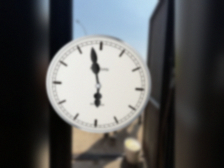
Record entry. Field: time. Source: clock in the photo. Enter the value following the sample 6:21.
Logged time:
5:58
